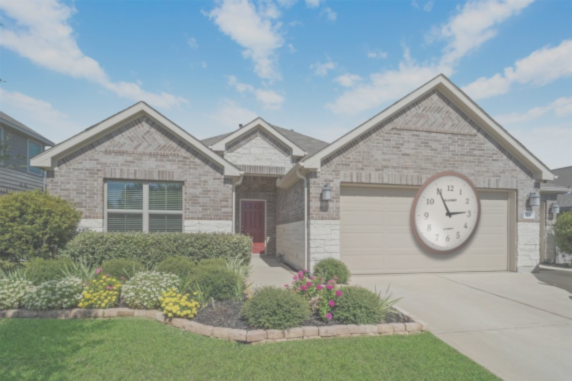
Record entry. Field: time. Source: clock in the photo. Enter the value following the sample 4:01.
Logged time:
2:55
